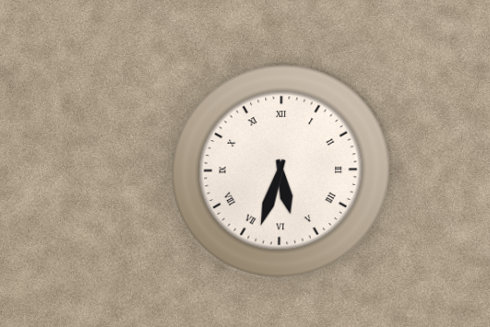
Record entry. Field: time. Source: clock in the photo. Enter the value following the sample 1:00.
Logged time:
5:33
